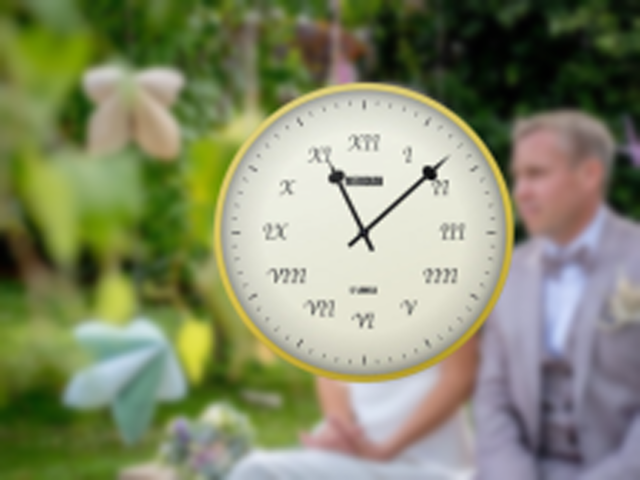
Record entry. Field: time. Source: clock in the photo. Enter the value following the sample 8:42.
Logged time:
11:08
